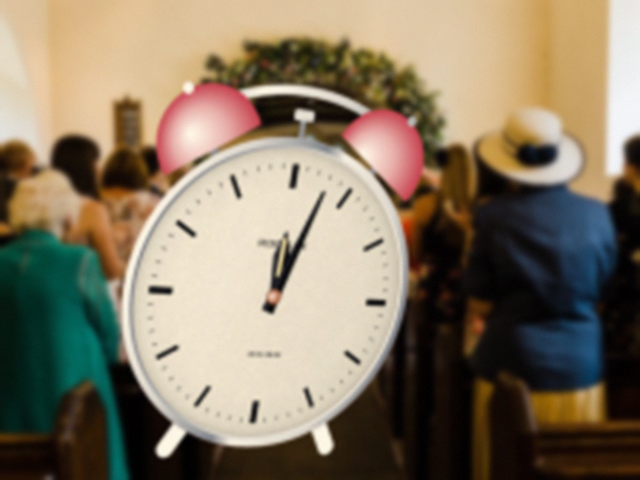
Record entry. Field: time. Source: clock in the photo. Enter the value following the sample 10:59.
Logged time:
12:03
